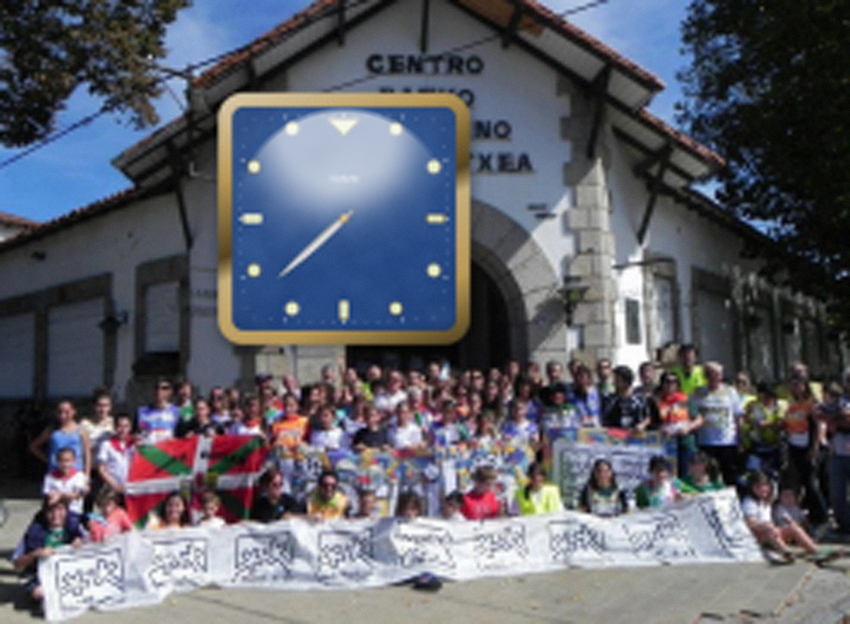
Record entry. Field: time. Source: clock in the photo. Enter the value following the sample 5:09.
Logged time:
7:38
